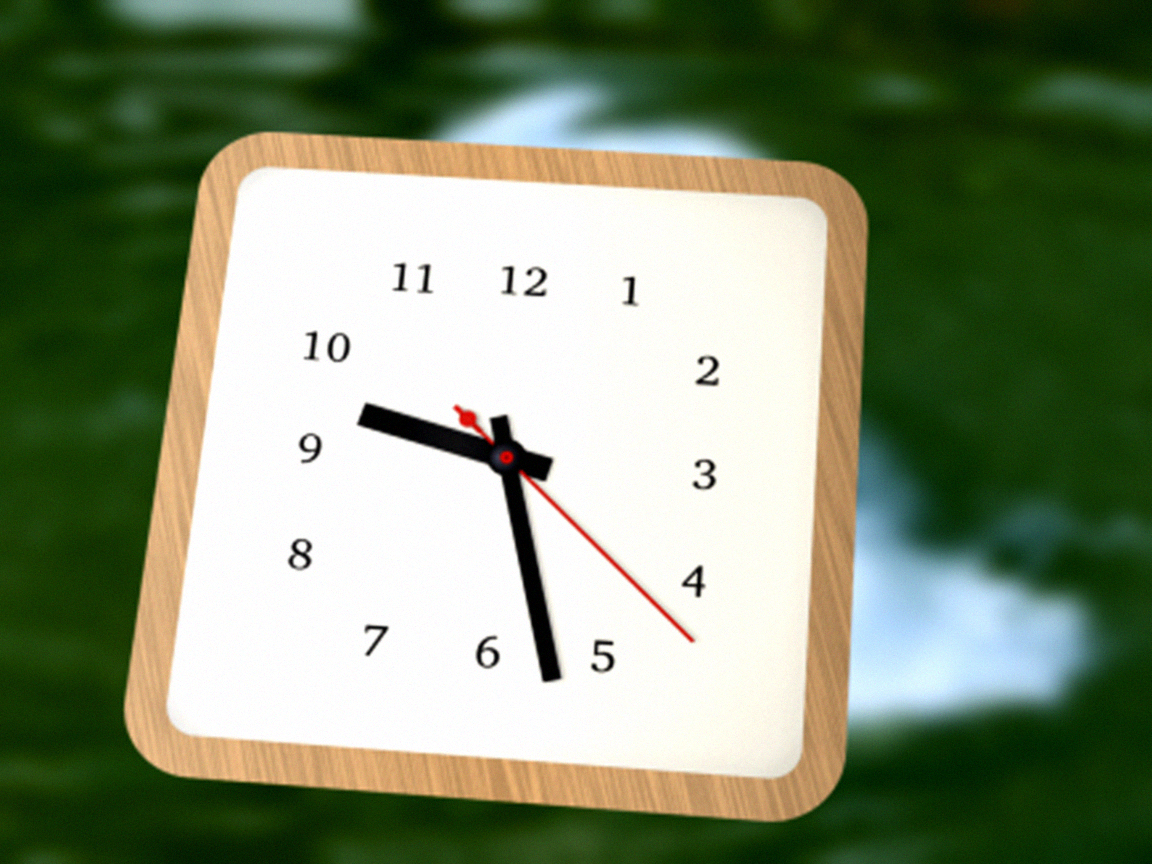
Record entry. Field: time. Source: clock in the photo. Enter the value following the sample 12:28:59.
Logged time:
9:27:22
